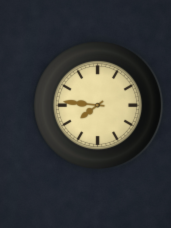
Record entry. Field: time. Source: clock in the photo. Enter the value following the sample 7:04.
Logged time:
7:46
